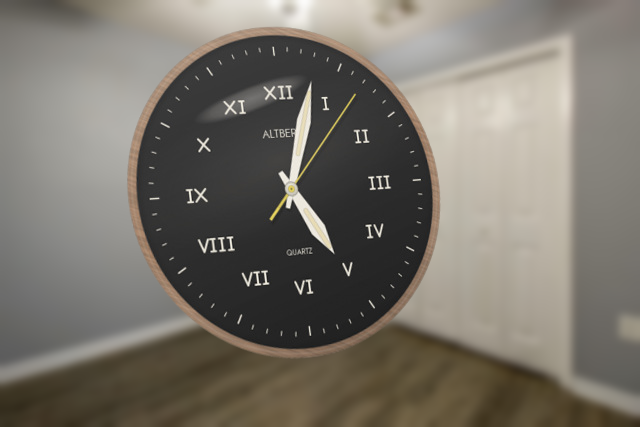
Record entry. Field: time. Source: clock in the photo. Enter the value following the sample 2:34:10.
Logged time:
5:03:07
